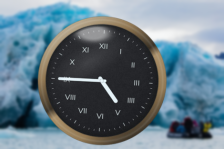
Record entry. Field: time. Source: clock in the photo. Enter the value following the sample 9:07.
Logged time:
4:45
